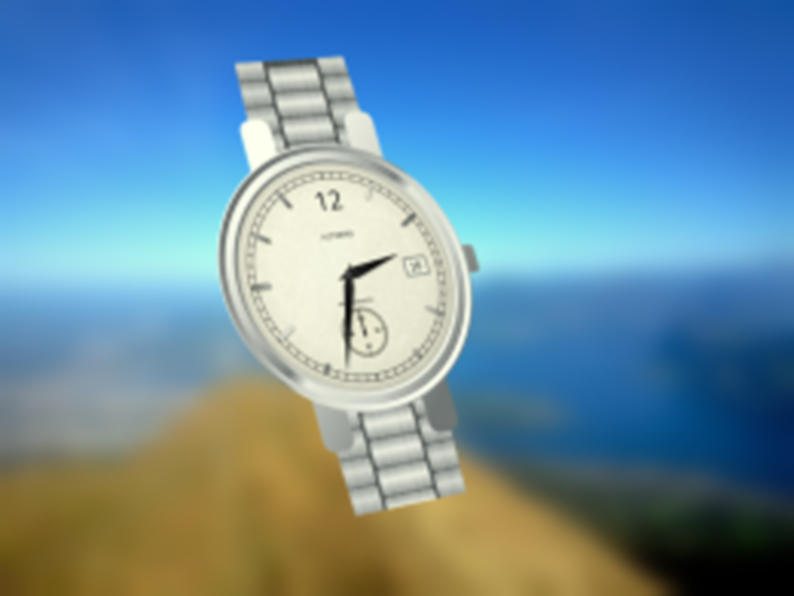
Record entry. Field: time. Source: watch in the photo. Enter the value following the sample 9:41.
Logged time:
2:33
